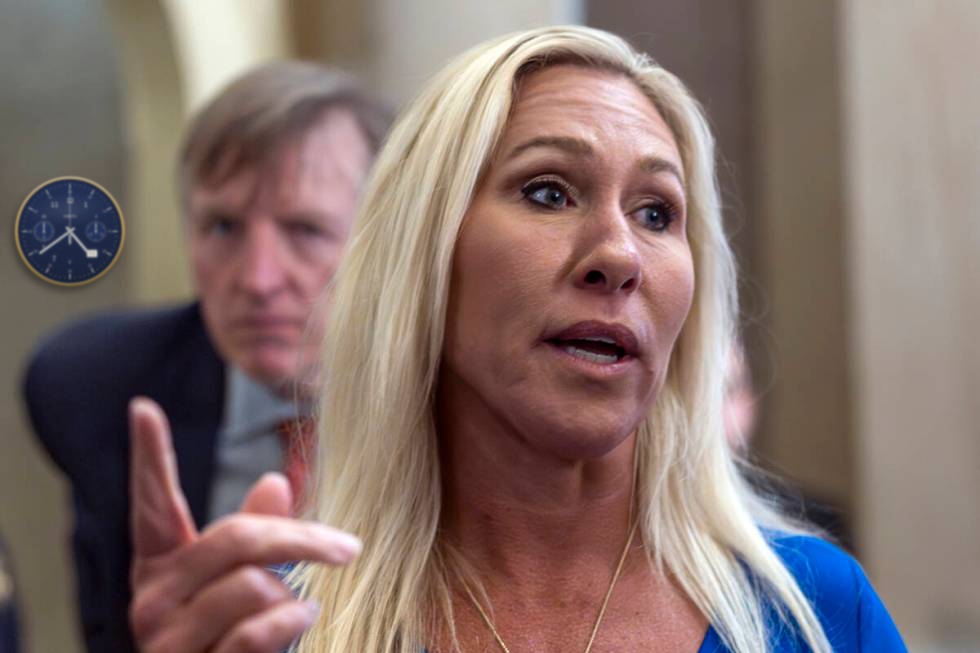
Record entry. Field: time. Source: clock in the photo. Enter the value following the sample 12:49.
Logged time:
4:39
